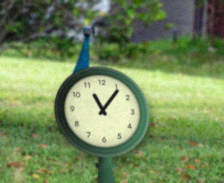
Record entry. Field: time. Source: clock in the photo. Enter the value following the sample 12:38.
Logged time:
11:06
